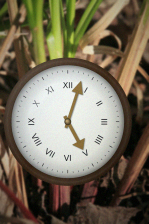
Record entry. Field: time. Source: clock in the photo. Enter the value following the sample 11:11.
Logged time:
5:03
